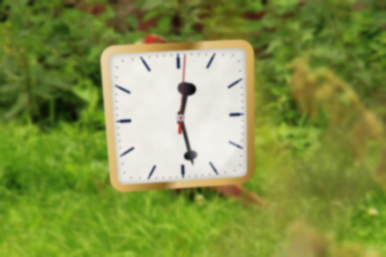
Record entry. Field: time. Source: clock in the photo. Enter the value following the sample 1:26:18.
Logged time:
12:28:01
